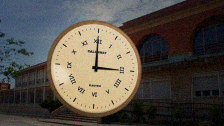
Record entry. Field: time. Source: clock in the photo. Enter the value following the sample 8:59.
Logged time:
3:00
